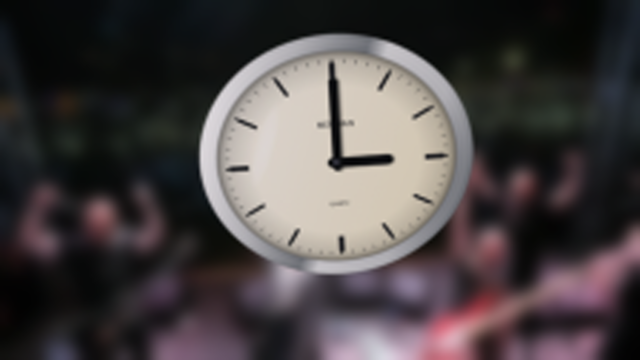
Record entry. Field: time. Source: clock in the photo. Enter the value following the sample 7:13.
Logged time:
3:00
